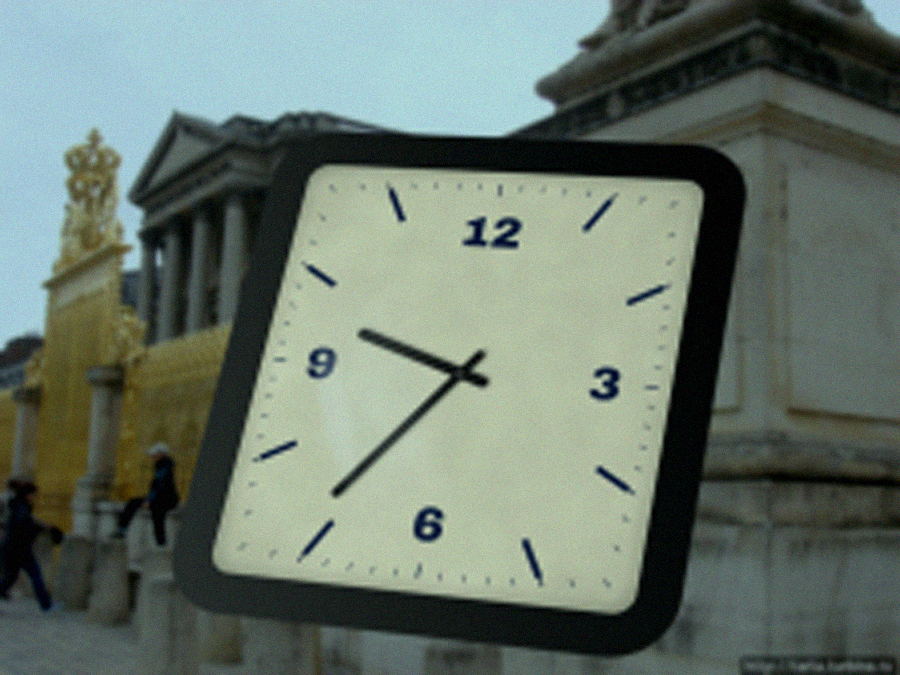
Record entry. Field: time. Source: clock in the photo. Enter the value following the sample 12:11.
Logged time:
9:36
